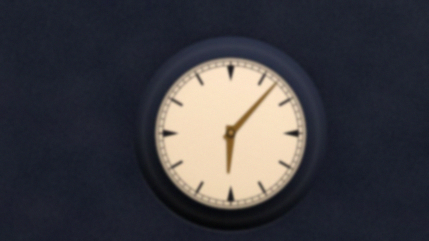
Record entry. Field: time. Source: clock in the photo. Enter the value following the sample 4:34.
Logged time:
6:07
